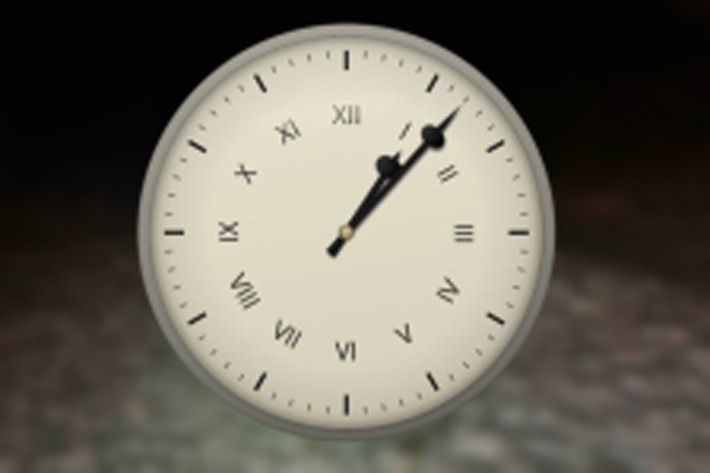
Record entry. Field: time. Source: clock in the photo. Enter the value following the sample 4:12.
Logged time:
1:07
